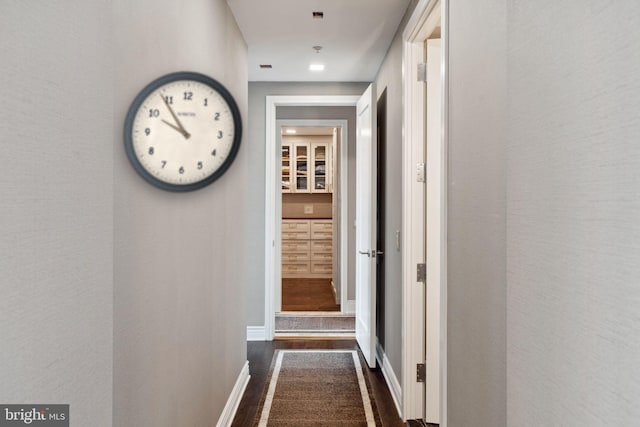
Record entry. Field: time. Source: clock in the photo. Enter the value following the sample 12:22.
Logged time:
9:54
